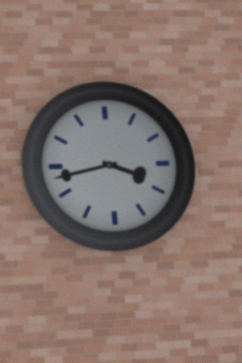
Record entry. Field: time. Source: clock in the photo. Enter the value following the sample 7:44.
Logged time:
3:43
